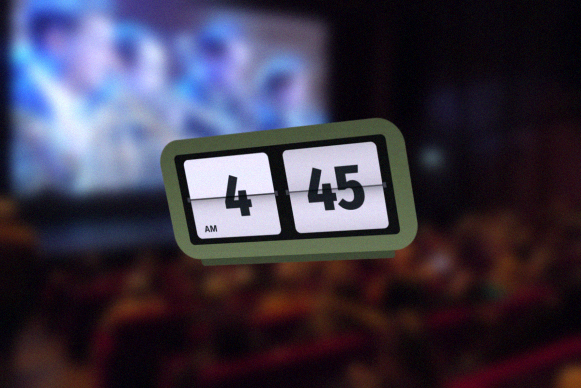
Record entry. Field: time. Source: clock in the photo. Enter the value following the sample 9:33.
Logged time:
4:45
